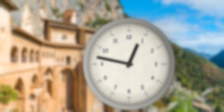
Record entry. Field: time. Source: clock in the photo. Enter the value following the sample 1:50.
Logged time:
12:47
